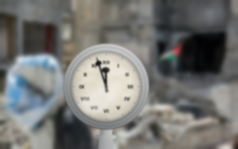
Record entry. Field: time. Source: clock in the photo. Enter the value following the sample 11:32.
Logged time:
11:57
